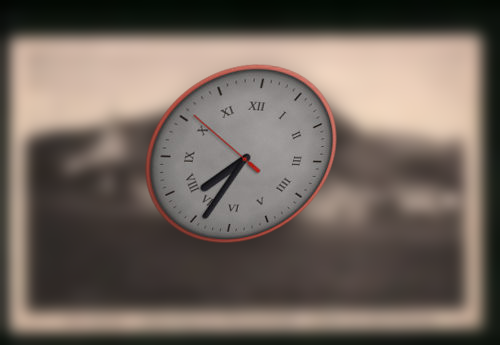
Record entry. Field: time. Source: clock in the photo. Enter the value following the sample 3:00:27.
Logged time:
7:33:51
